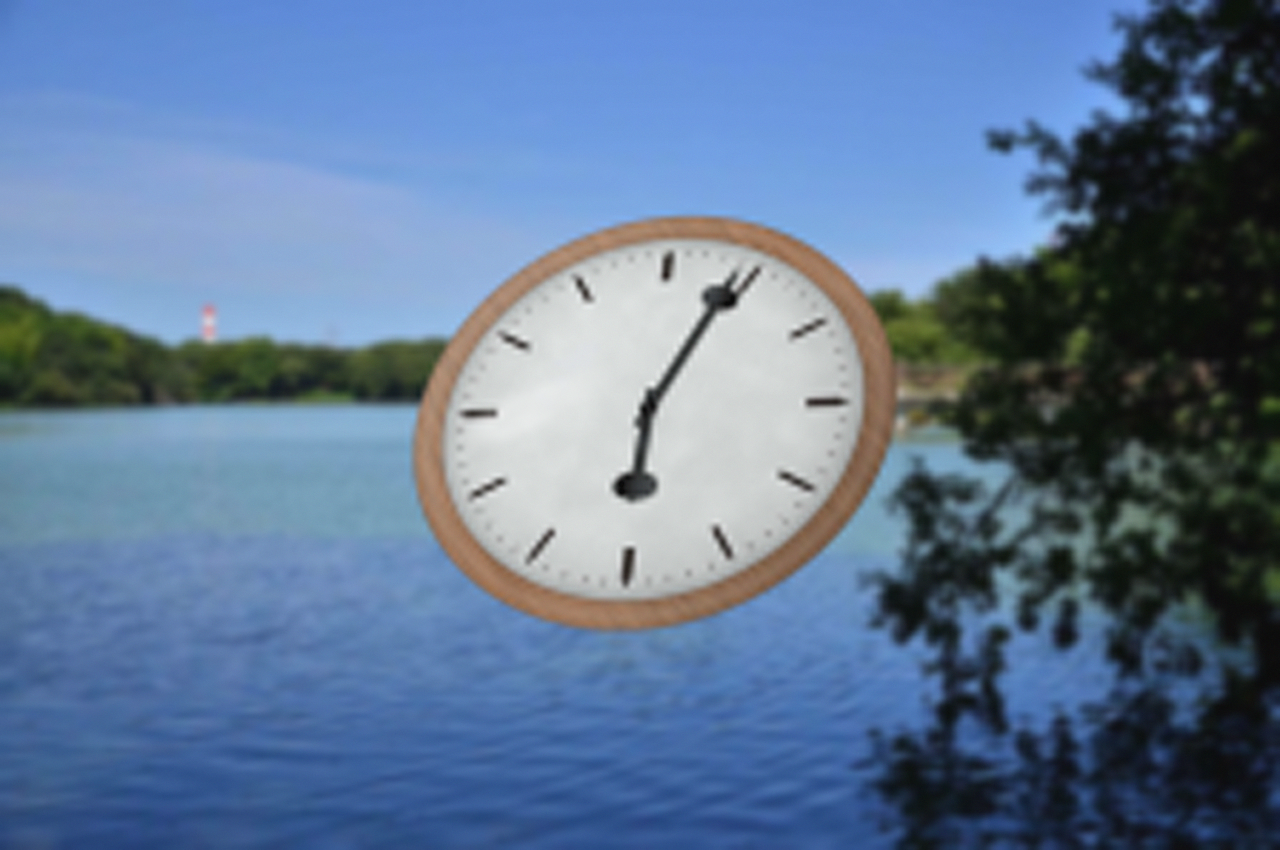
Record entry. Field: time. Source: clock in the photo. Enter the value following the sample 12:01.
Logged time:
6:04
